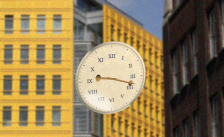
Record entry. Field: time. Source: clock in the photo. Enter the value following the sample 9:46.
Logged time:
9:18
